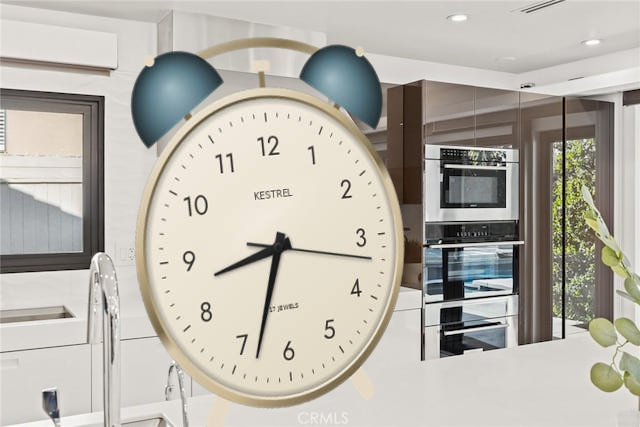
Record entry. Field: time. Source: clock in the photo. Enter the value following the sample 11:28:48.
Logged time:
8:33:17
